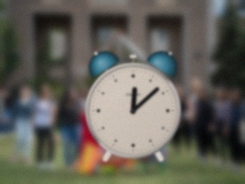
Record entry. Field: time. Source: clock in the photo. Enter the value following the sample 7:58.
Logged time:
12:08
